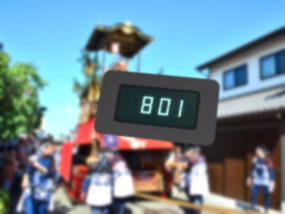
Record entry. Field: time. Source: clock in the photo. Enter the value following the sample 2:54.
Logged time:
8:01
